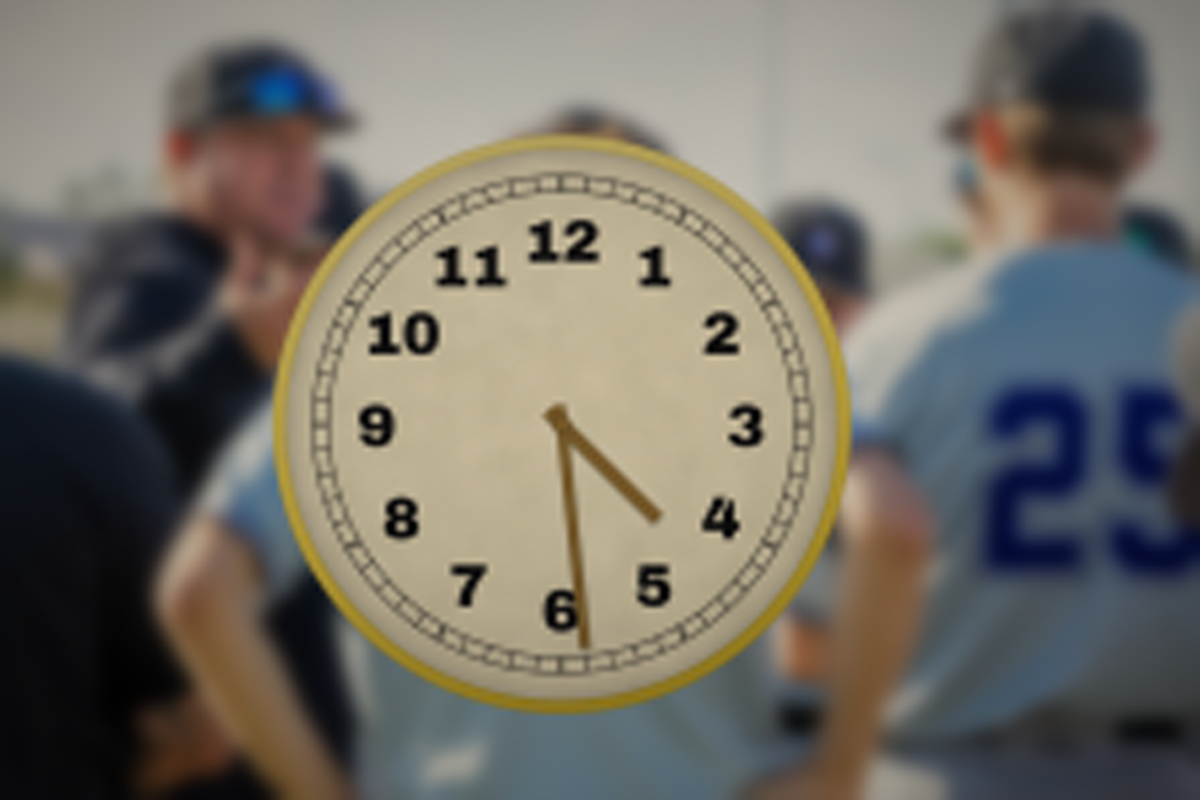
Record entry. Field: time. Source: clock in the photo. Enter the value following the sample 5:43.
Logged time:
4:29
